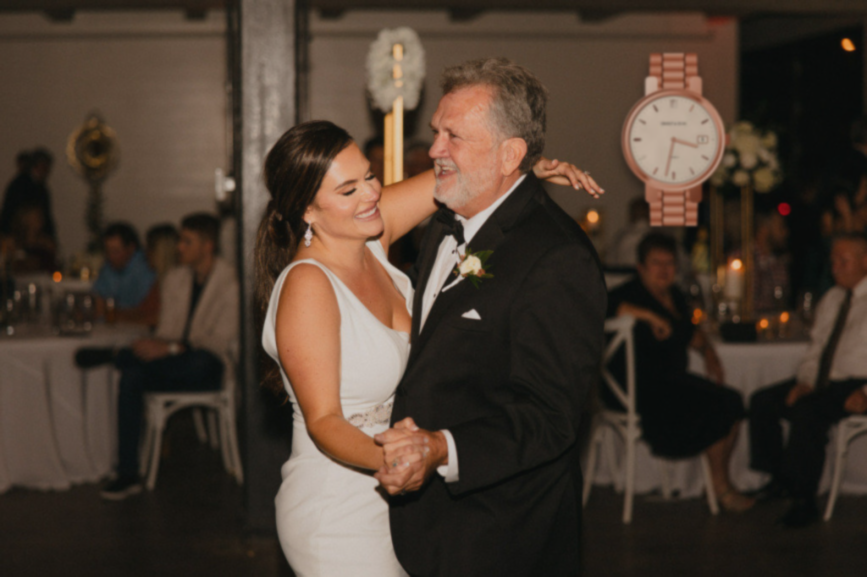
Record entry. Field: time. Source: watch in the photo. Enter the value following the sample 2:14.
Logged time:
3:32
